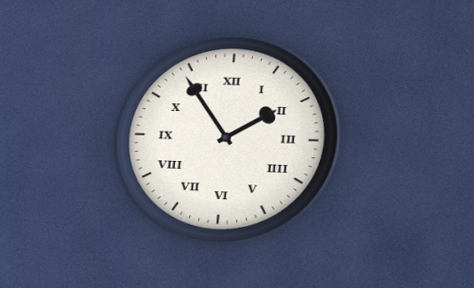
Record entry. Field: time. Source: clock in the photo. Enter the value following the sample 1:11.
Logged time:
1:54
